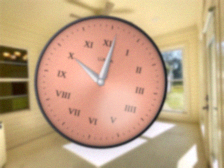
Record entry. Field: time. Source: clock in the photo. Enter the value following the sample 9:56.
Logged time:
10:01
